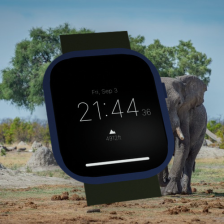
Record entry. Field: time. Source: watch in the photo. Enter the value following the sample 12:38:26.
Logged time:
21:44:36
